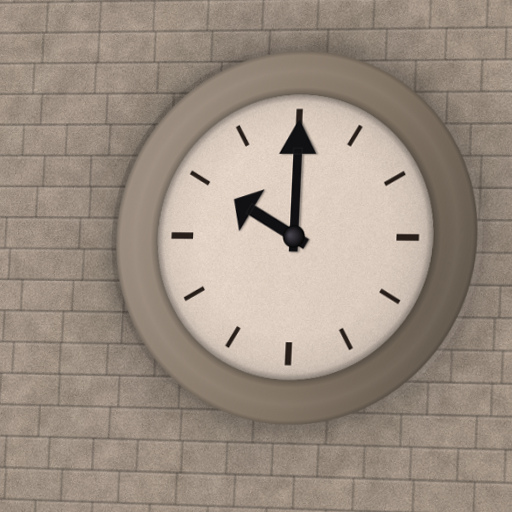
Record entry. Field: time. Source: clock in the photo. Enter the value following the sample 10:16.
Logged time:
10:00
